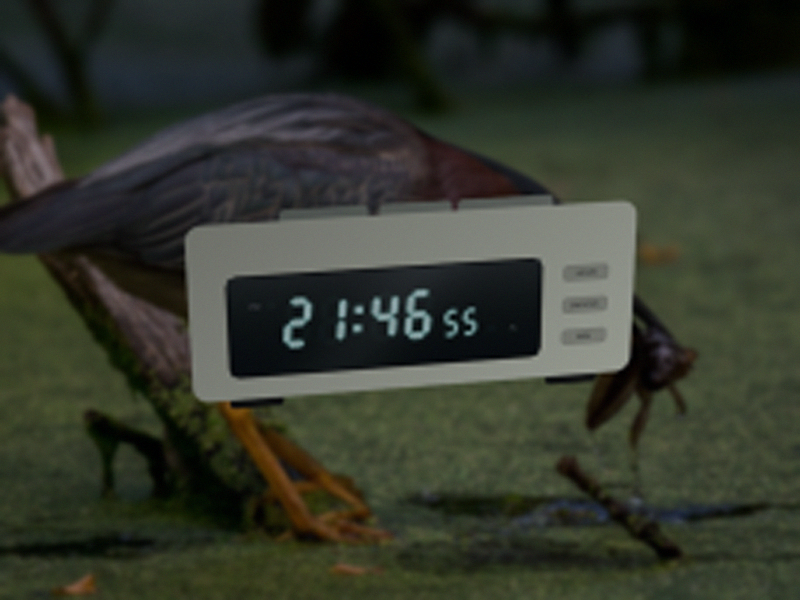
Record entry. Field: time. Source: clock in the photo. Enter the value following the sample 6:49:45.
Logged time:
21:46:55
